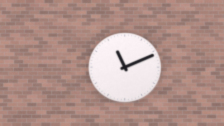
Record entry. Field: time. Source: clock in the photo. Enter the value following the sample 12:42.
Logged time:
11:11
